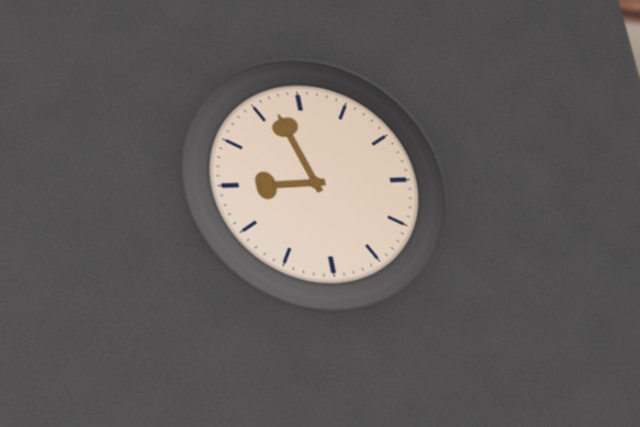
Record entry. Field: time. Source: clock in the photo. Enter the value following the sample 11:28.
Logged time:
8:57
